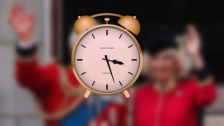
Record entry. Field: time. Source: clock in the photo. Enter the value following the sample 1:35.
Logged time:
3:27
